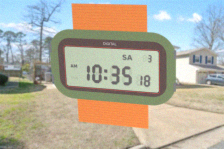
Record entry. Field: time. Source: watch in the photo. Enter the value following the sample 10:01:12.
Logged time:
10:35:18
